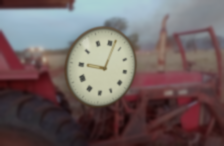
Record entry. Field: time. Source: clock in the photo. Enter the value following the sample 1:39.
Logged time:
9:02
